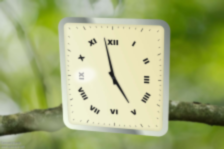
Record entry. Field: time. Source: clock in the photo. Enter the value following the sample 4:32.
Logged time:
4:58
